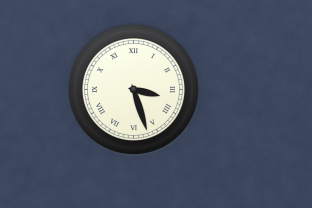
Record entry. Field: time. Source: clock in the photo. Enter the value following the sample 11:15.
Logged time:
3:27
